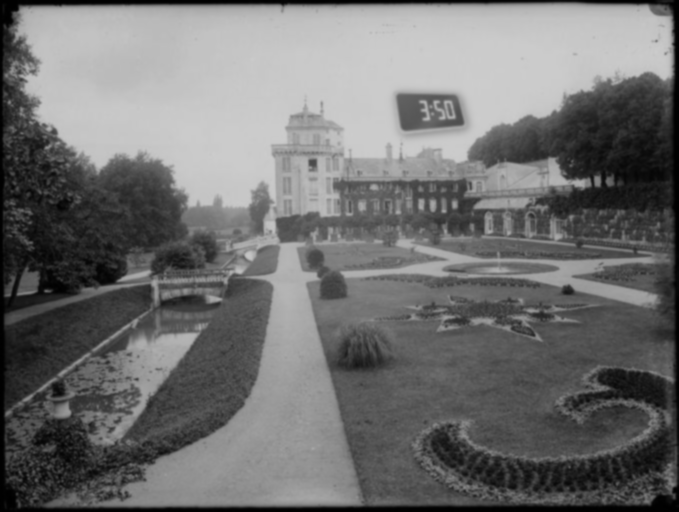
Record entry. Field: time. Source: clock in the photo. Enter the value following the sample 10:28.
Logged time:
3:50
